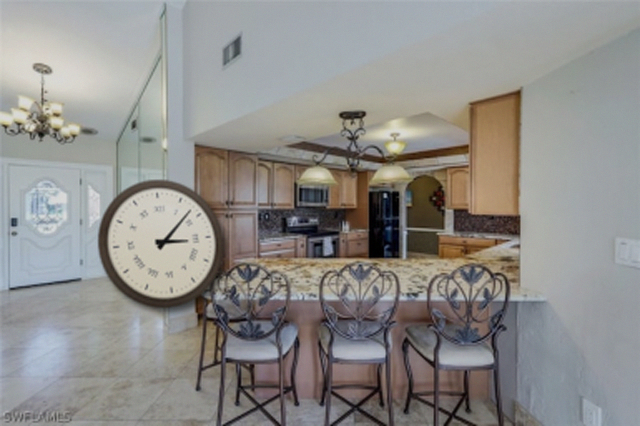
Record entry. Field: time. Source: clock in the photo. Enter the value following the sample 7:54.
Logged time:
3:08
